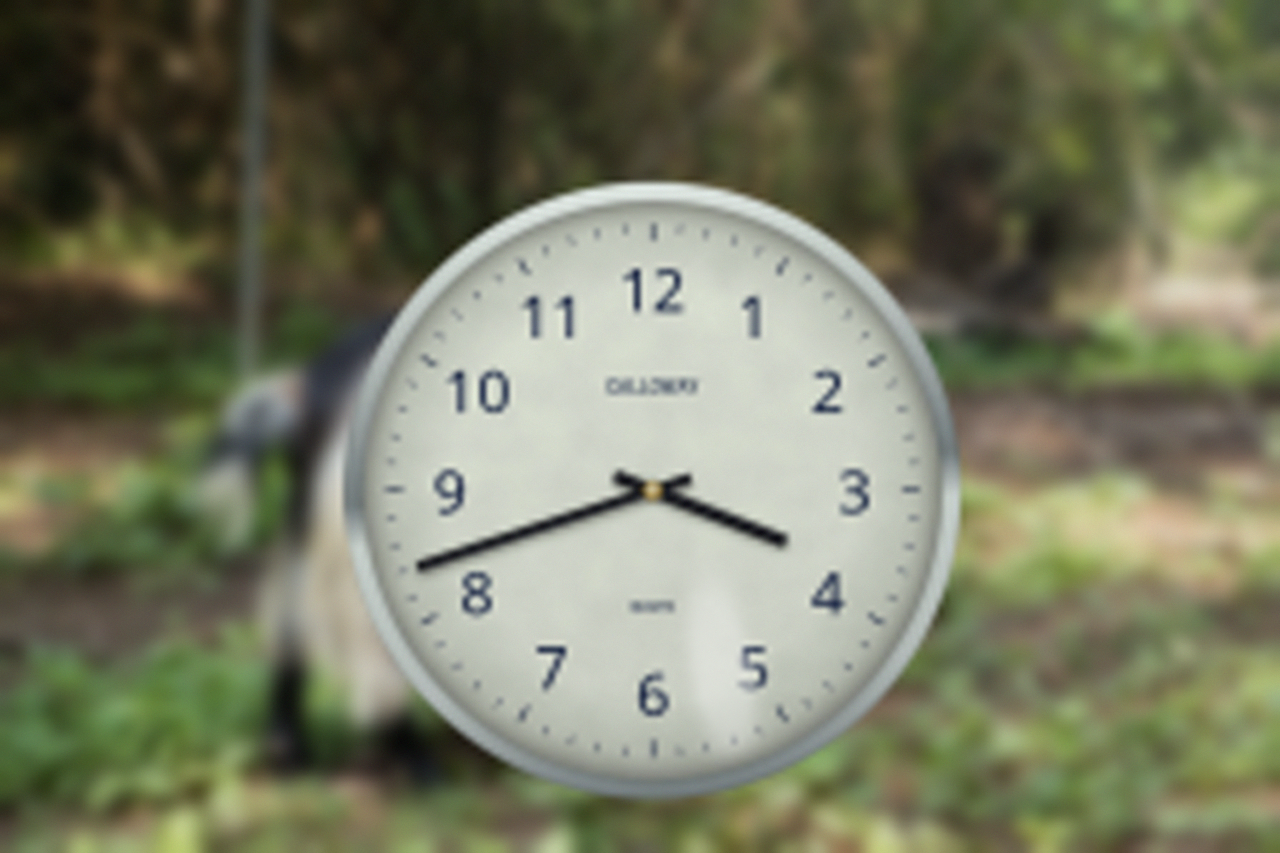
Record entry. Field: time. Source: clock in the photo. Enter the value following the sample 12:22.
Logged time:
3:42
